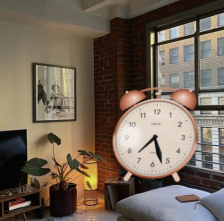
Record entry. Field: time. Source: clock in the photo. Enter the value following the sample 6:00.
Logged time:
7:27
